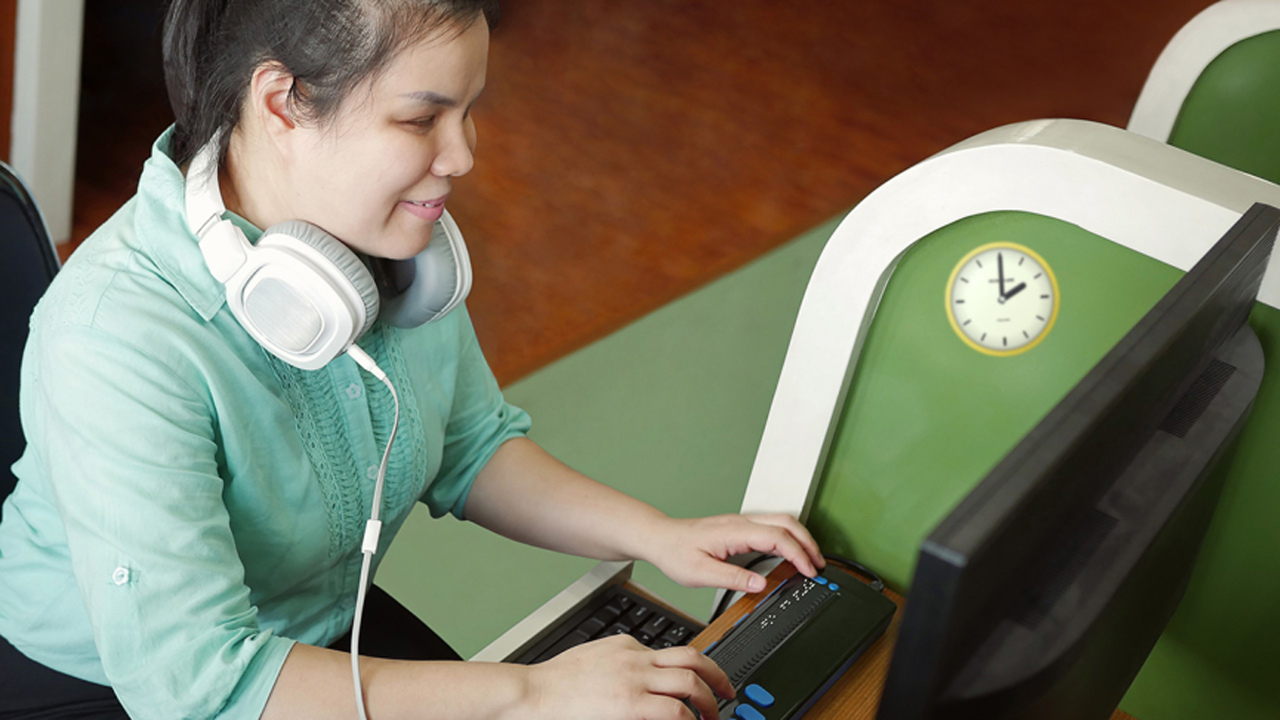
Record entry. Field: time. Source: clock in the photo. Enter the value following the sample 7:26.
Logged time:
2:00
